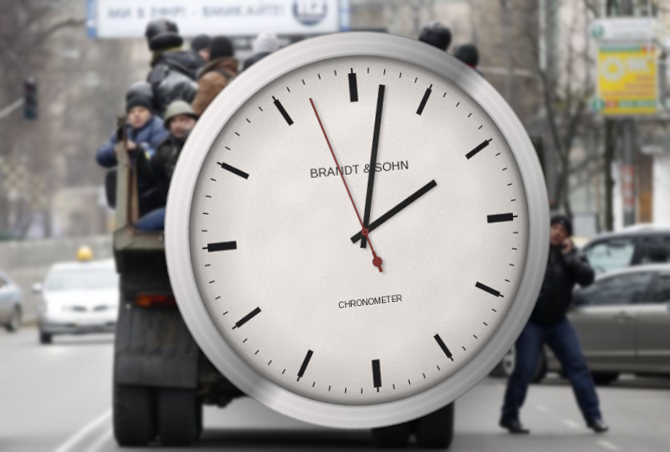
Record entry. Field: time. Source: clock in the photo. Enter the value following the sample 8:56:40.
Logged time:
2:01:57
